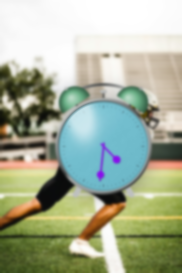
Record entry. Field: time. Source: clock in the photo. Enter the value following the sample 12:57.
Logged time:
4:31
